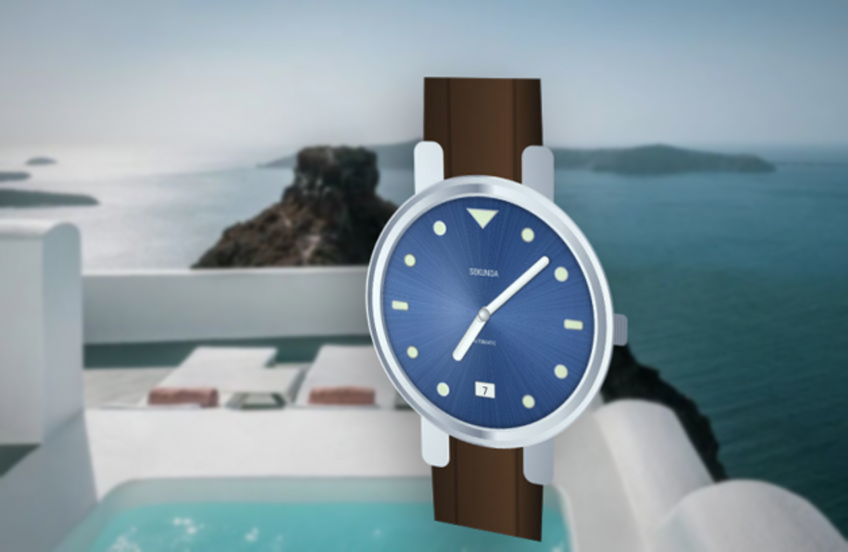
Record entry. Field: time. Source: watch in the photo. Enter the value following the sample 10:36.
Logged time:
7:08
